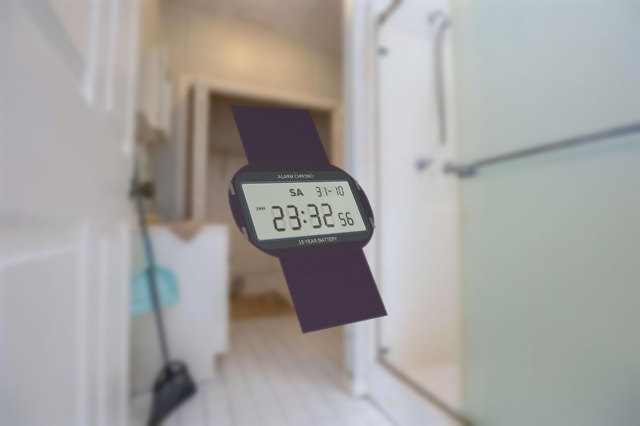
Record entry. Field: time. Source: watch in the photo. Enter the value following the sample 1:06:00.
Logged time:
23:32:56
